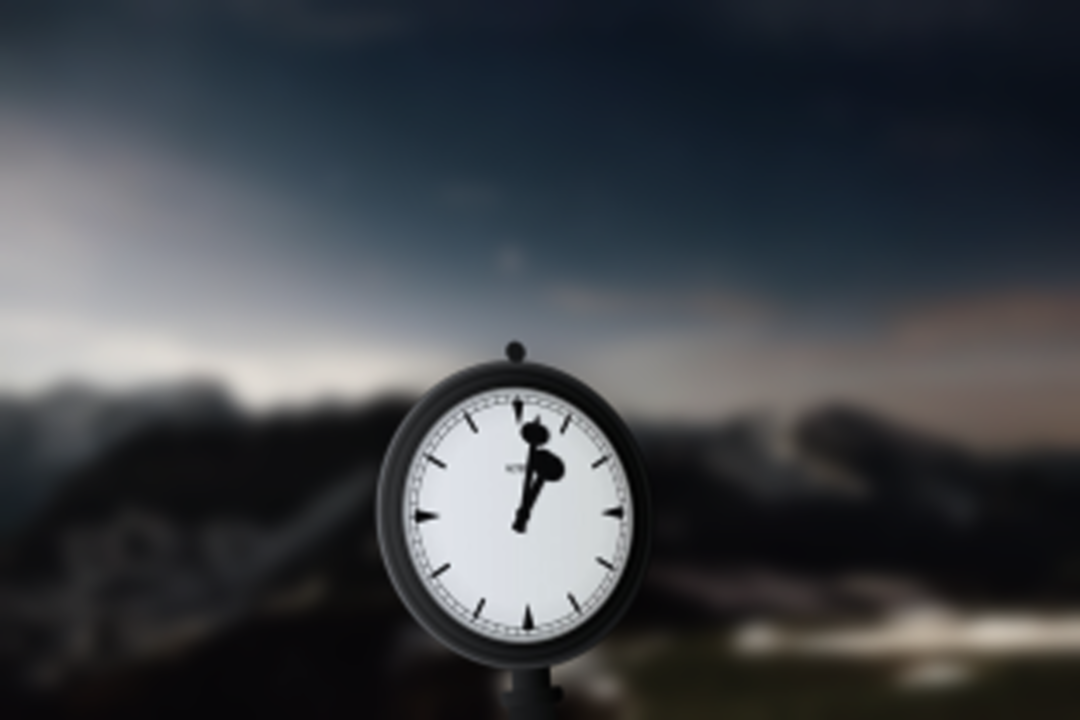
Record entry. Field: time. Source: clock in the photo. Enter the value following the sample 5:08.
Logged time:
1:02
